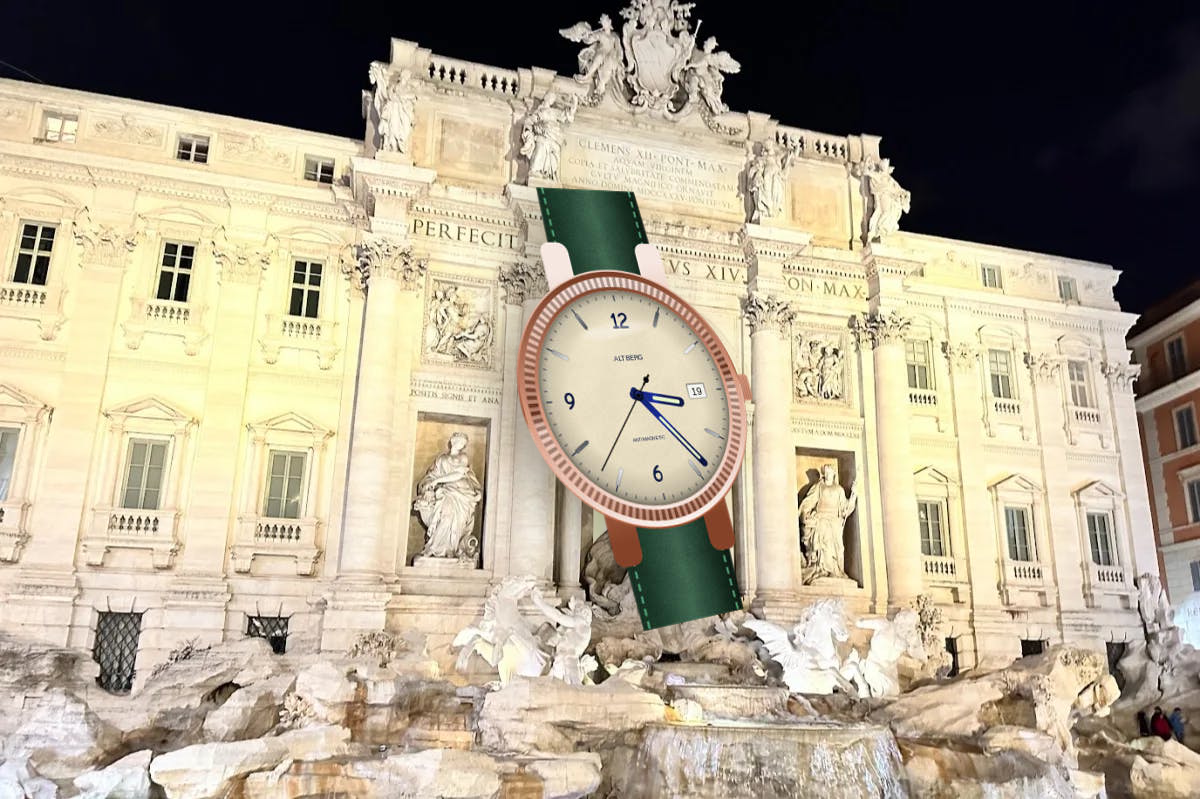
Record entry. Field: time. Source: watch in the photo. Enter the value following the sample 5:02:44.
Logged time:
3:23:37
